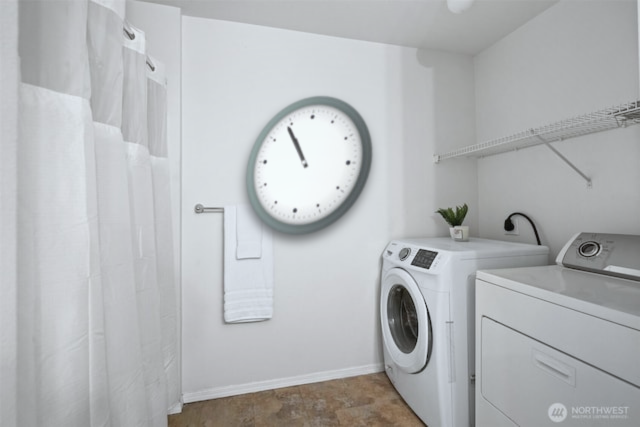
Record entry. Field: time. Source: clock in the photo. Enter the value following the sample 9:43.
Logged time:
10:54
